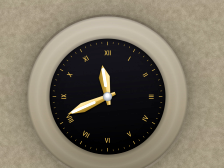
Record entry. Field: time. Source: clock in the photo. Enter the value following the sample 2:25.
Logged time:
11:41
